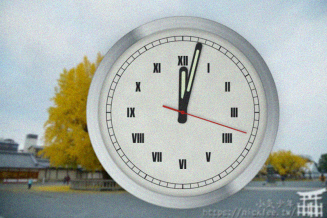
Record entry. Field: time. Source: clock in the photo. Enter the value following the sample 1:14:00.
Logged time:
12:02:18
